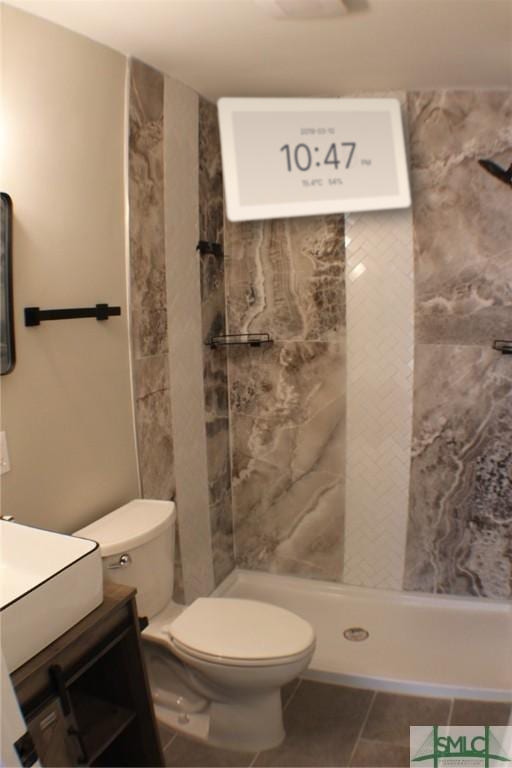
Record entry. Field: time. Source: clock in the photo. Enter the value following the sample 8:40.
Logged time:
10:47
